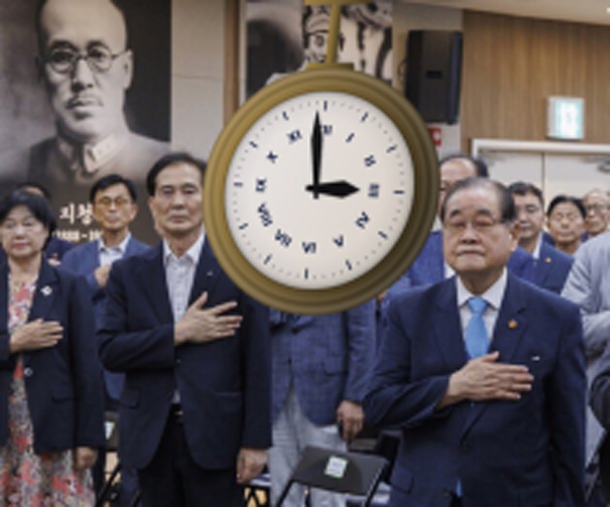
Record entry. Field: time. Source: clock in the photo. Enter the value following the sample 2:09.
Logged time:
2:59
